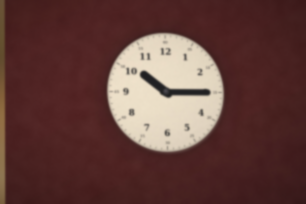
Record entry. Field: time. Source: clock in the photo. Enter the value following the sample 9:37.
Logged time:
10:15
